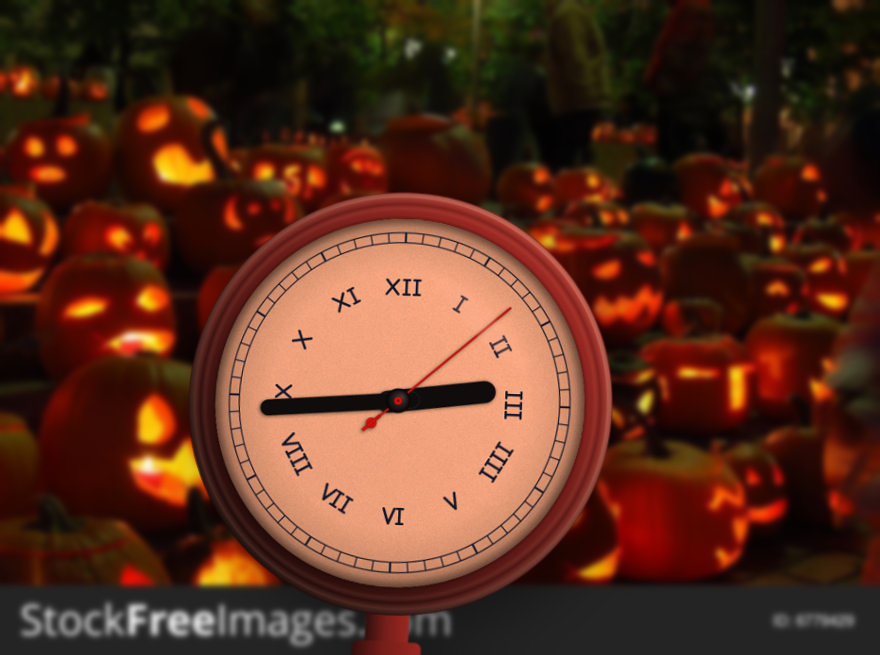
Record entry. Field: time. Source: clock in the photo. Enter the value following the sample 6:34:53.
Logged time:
2:44:08
